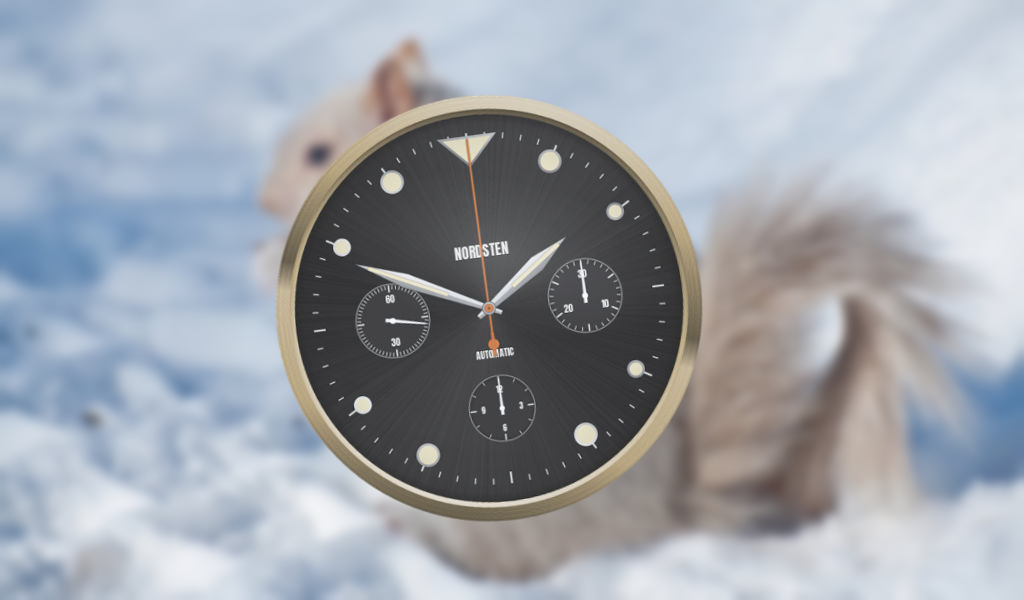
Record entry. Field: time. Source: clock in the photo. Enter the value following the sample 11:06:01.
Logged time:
1:49:17
